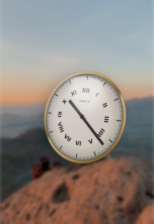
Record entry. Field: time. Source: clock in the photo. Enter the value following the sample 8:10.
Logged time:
10:22
